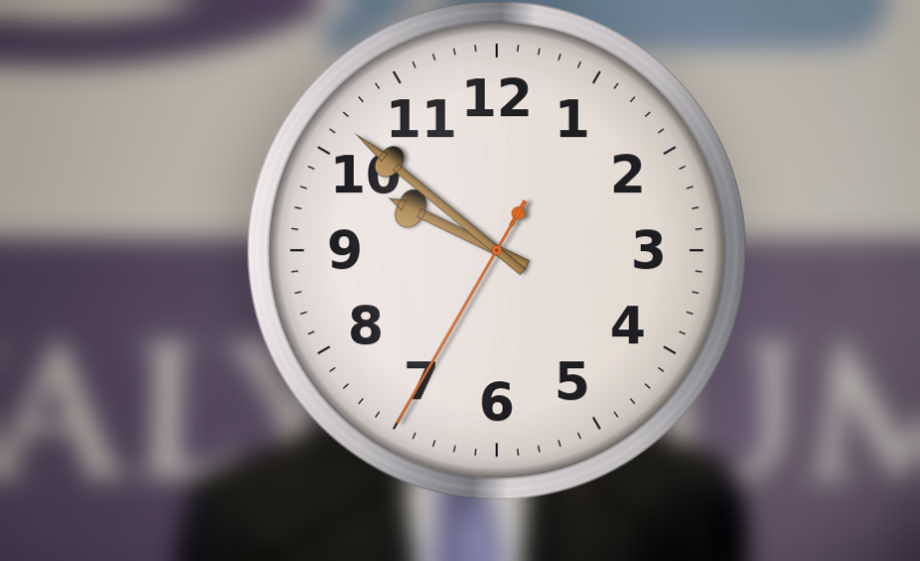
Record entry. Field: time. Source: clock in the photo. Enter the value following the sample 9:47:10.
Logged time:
9:51:35
